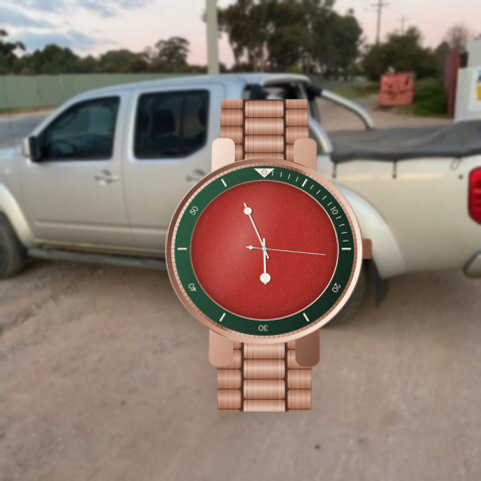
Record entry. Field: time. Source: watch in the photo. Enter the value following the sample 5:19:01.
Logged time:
5:56:16
